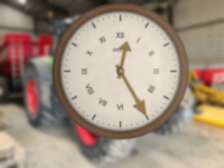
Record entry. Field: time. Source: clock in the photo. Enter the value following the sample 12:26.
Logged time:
12:25
